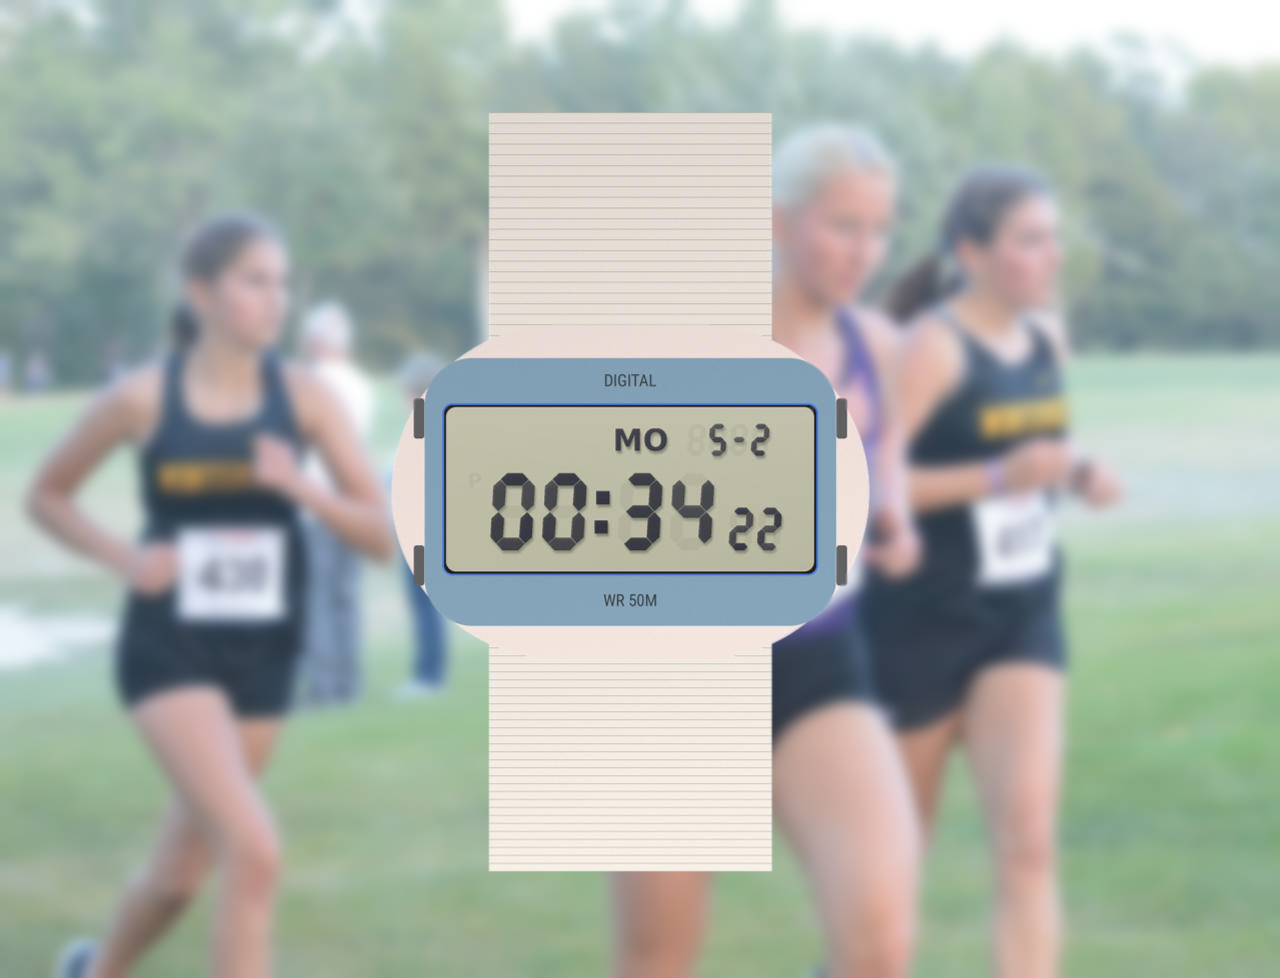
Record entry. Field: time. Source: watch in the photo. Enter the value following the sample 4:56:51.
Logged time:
0:34:22
